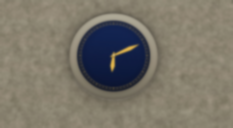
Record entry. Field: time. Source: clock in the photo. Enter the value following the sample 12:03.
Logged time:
6:11
